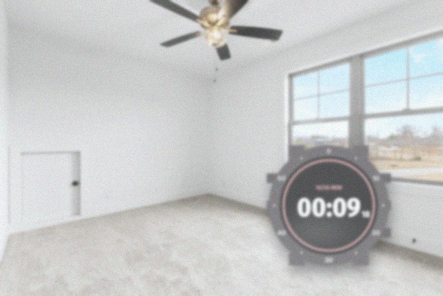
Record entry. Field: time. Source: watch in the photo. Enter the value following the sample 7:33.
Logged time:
0:09
